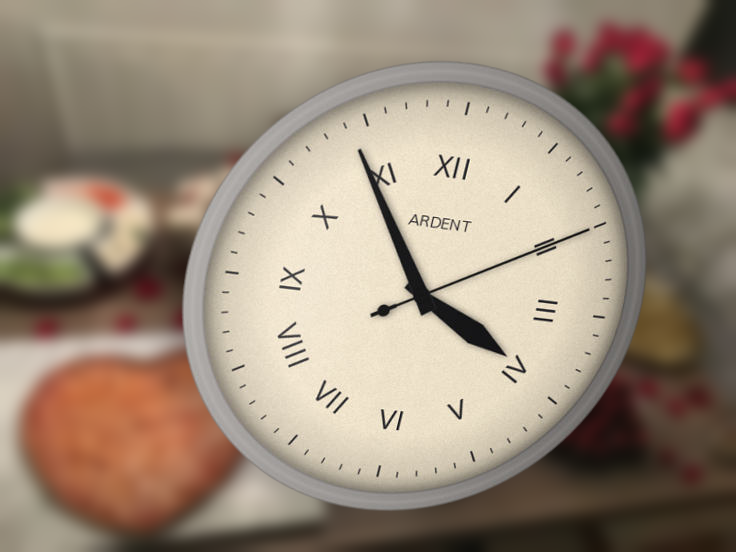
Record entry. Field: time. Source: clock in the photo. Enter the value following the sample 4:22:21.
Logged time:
3:54:10
